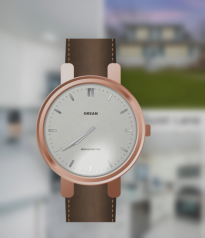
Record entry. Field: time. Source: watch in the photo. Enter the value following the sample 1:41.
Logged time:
7:39
